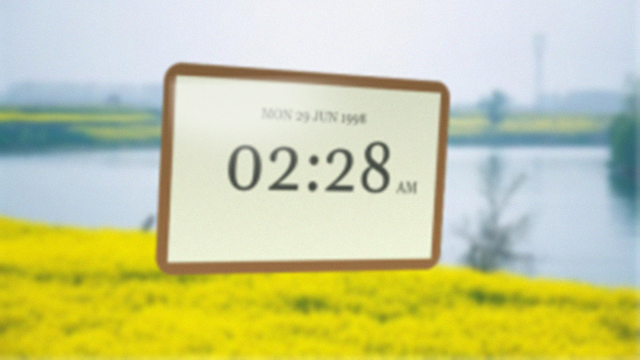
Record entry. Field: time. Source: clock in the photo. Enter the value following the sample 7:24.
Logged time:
2:28
